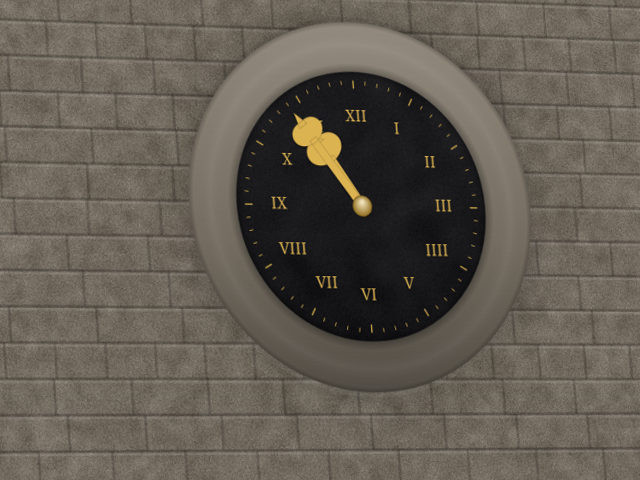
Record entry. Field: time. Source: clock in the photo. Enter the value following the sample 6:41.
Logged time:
10:54
